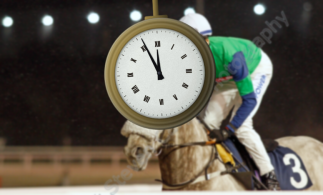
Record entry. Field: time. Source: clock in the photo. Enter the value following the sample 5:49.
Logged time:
11:56
